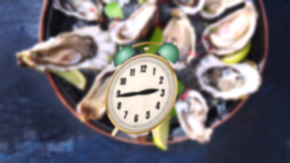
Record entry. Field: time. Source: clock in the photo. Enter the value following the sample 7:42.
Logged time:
2:44
